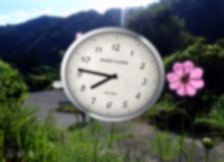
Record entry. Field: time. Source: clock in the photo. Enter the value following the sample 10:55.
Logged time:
7:46
